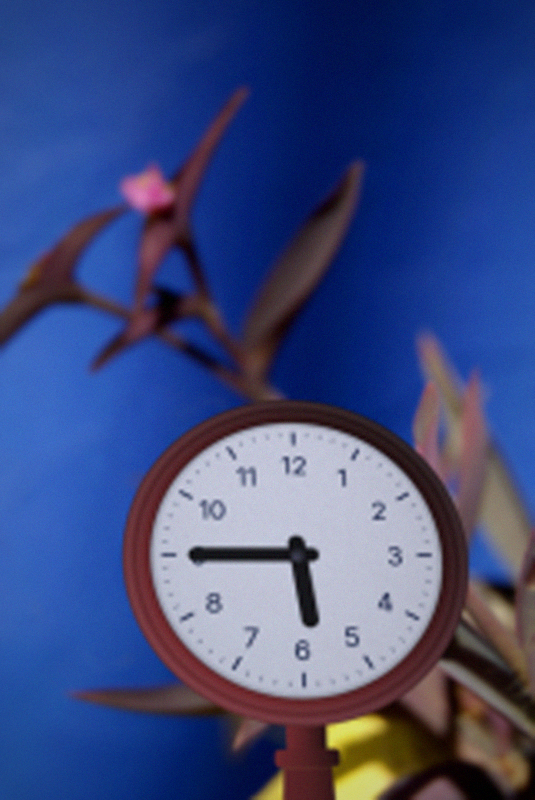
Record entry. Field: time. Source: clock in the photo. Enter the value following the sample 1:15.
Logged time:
5:45
